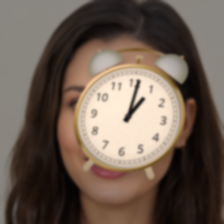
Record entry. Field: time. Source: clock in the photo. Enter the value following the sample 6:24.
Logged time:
1:01
